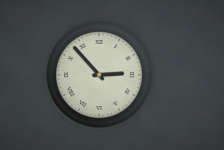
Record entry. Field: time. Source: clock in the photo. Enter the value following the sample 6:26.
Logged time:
2:53
